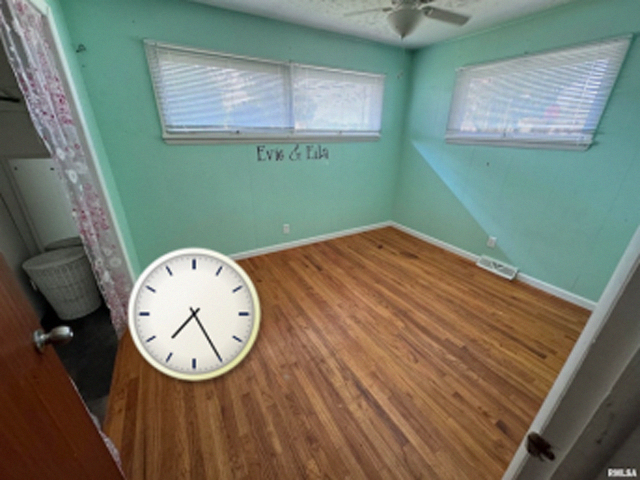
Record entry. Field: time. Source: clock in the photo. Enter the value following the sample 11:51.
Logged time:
7:25
